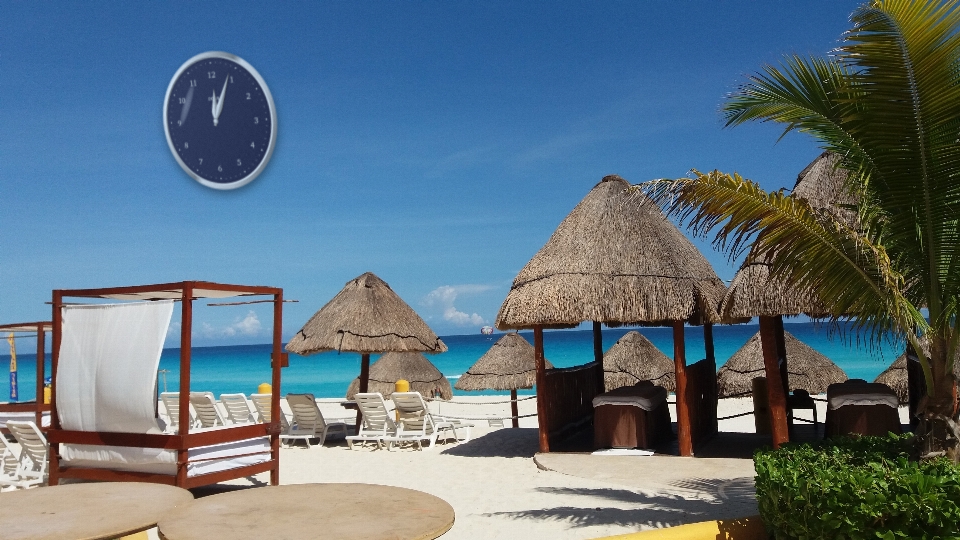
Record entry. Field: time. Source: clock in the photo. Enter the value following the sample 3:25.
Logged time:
12:04
